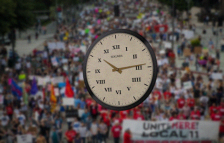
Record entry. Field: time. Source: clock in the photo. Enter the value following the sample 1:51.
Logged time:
10:14
